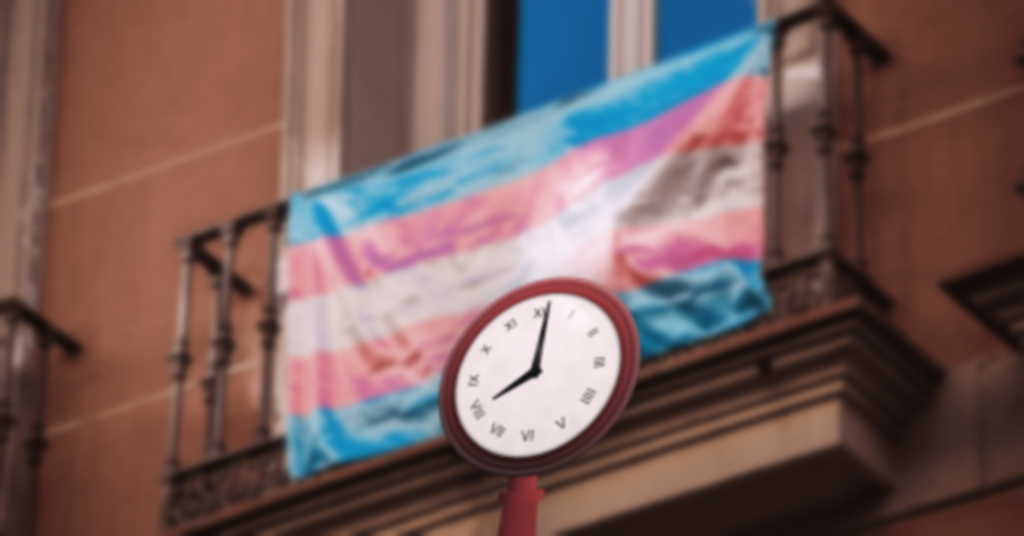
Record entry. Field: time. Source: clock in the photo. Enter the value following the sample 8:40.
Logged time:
8:01
